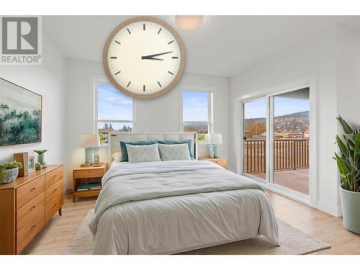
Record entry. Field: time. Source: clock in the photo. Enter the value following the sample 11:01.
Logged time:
3:13
